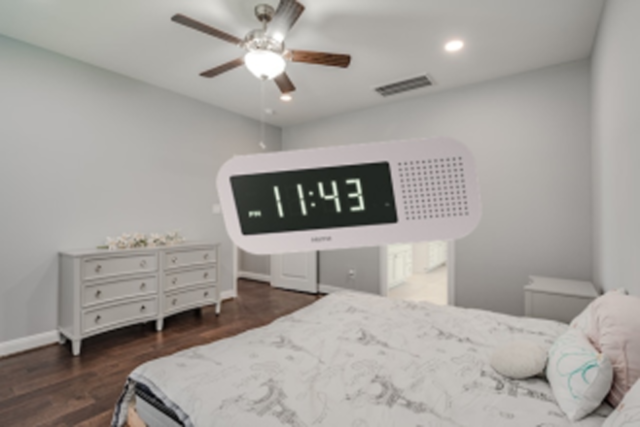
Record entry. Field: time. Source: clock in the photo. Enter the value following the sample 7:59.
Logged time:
11:43
